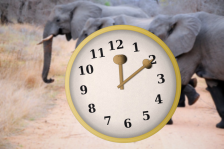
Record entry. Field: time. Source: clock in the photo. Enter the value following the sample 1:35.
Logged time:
12:10
